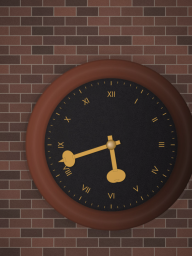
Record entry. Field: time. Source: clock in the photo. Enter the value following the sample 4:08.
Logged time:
5:42
